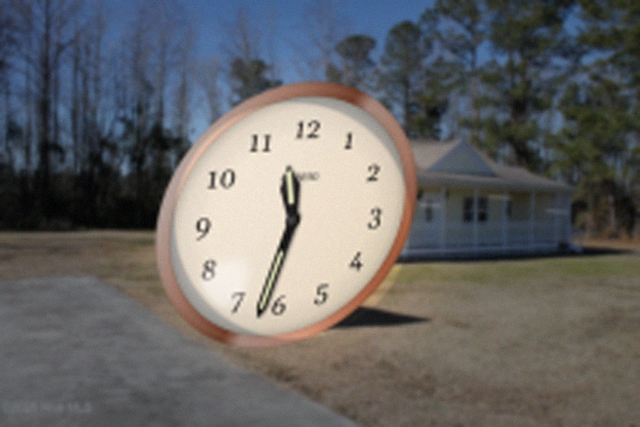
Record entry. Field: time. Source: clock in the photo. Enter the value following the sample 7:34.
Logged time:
11:32
